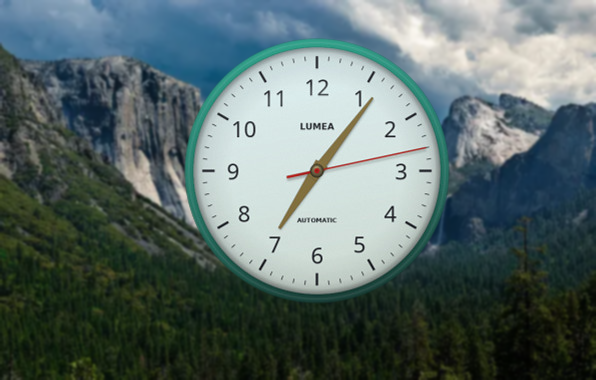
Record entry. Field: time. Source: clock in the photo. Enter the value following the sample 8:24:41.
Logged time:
7:06:13
